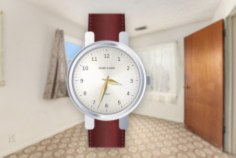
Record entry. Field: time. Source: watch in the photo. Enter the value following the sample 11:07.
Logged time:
3:33
